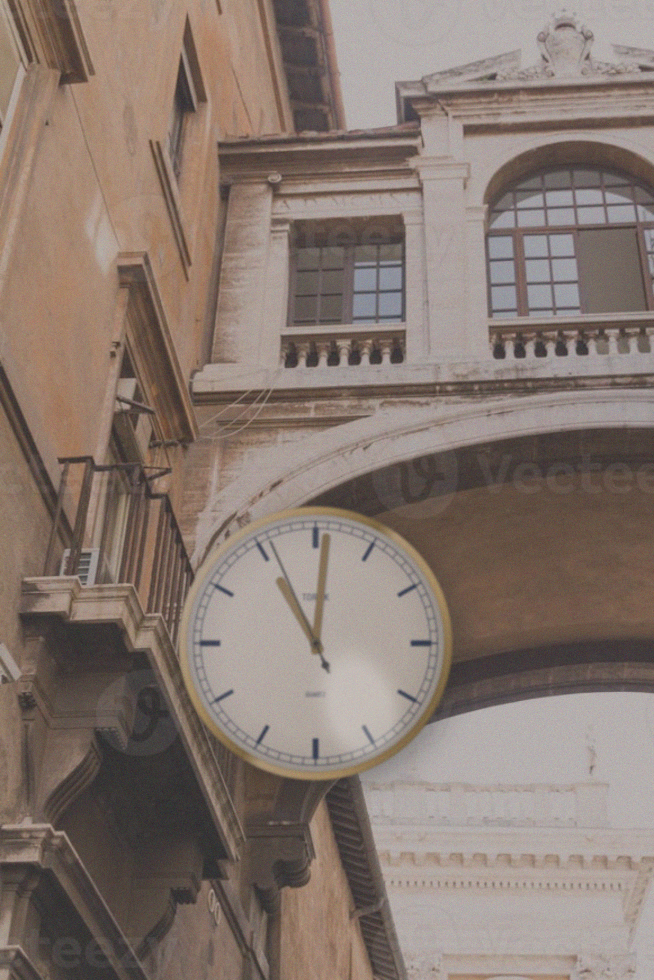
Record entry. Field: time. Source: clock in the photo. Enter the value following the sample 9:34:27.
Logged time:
11:00:56
